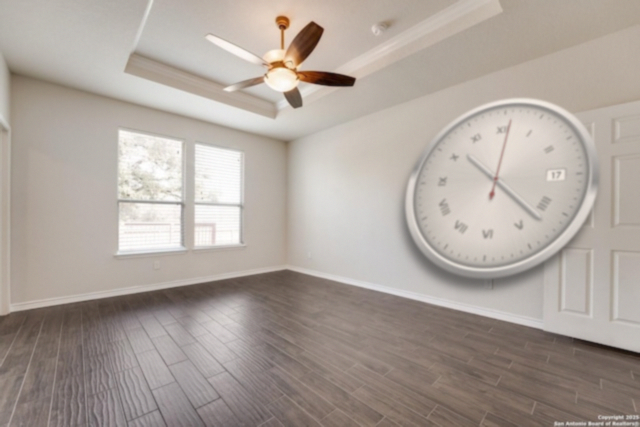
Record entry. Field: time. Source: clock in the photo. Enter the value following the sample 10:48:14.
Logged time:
10:22:01
